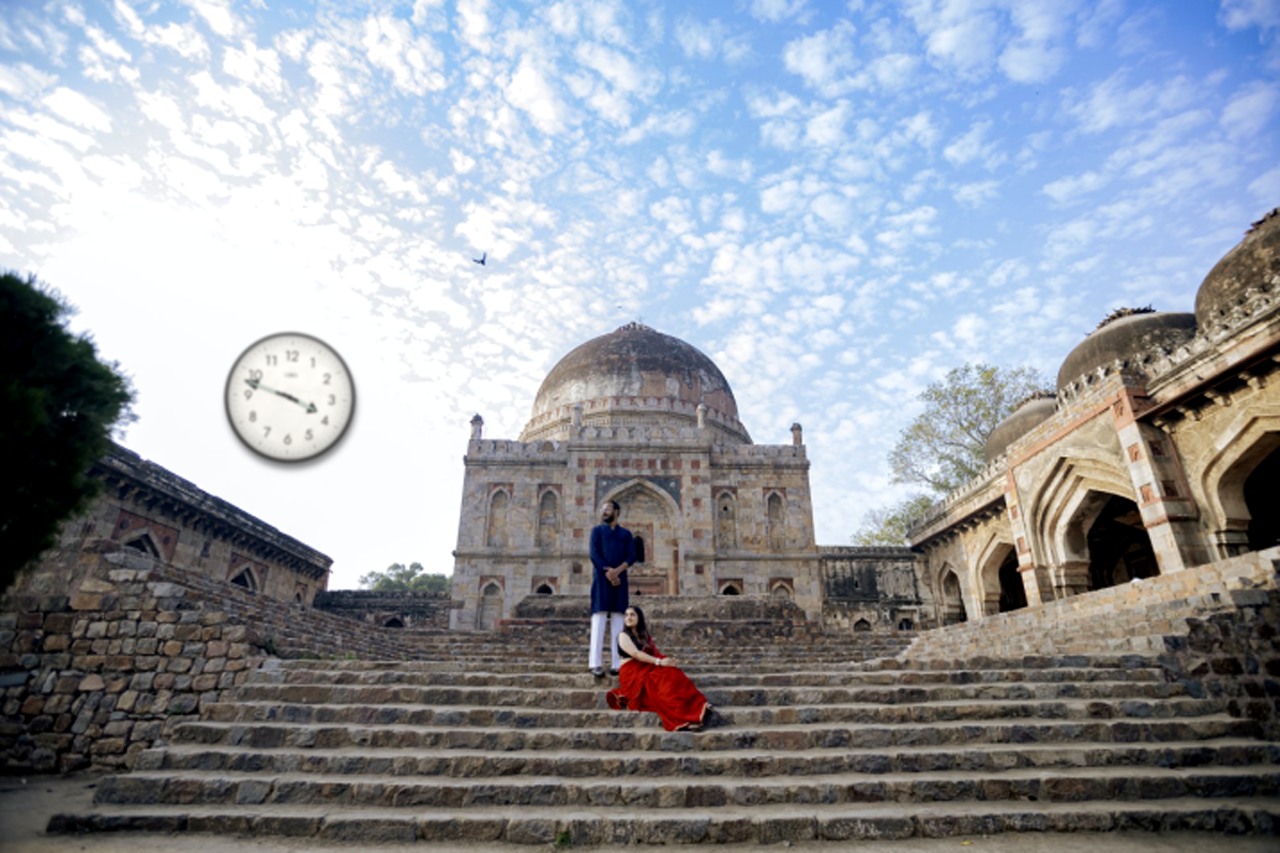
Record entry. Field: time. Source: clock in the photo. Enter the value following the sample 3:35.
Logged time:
3:48
